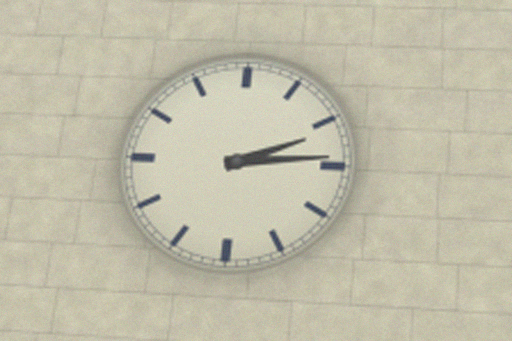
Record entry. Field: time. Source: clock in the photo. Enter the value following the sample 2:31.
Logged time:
2:14
